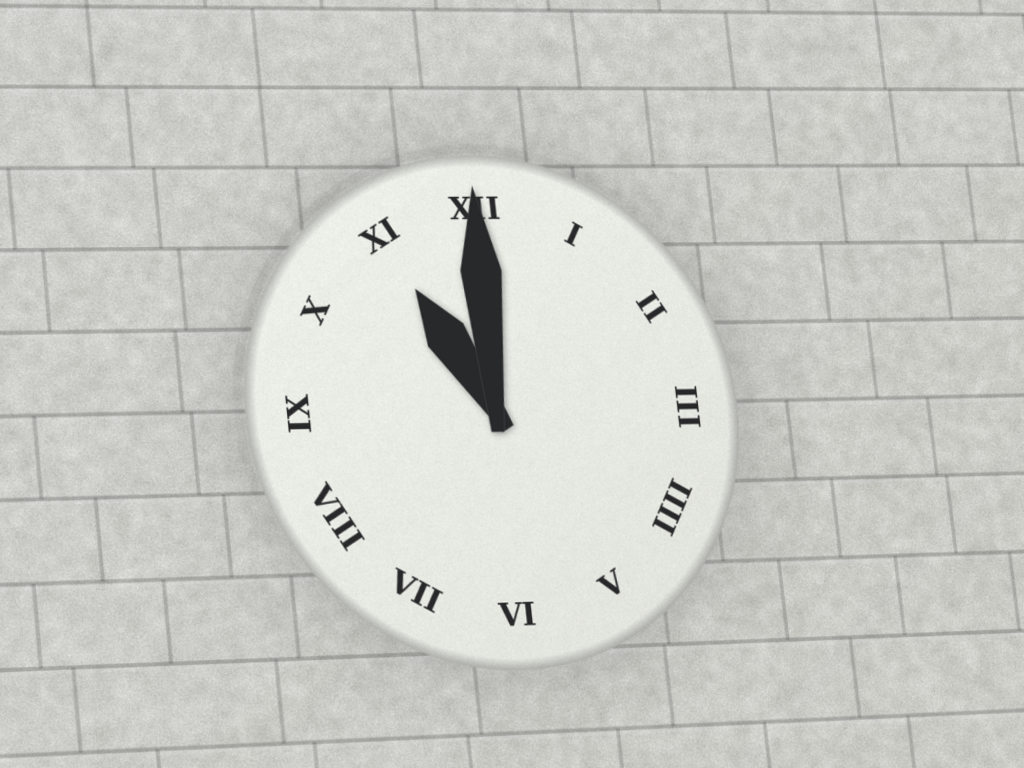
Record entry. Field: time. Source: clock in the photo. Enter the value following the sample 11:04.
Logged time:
11:00
